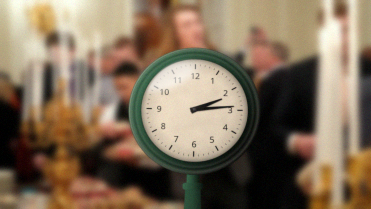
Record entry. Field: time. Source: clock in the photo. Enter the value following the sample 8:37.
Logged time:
2:14
